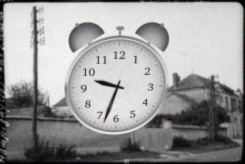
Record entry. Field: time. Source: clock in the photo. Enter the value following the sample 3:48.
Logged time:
9:33
